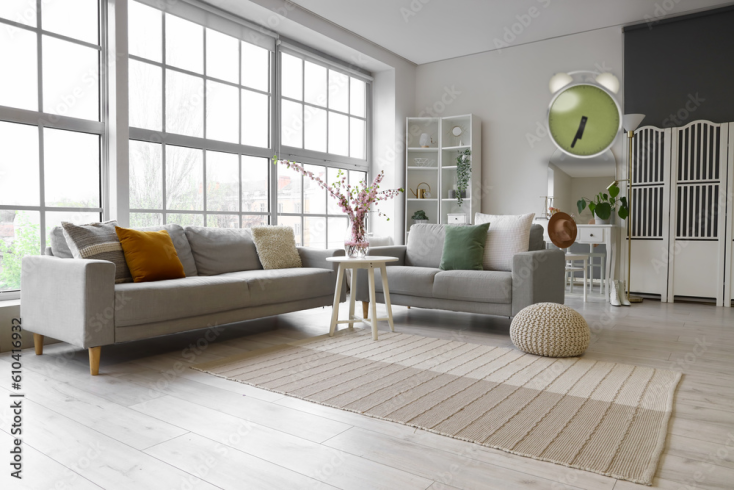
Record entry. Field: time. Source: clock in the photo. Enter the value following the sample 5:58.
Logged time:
6:34
